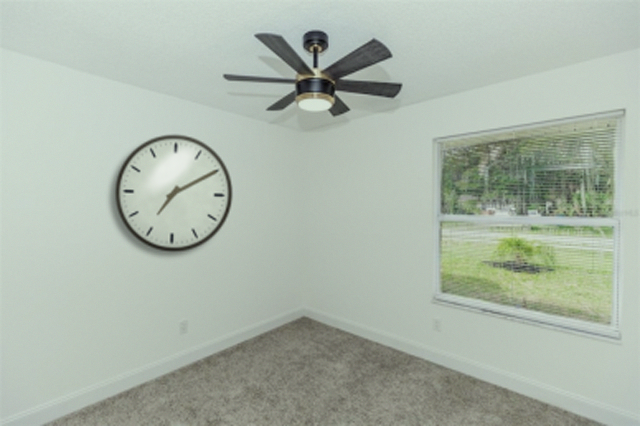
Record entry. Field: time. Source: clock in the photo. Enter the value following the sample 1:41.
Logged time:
7:10
